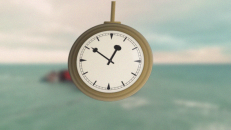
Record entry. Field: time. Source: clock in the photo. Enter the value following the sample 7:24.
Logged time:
12:51
